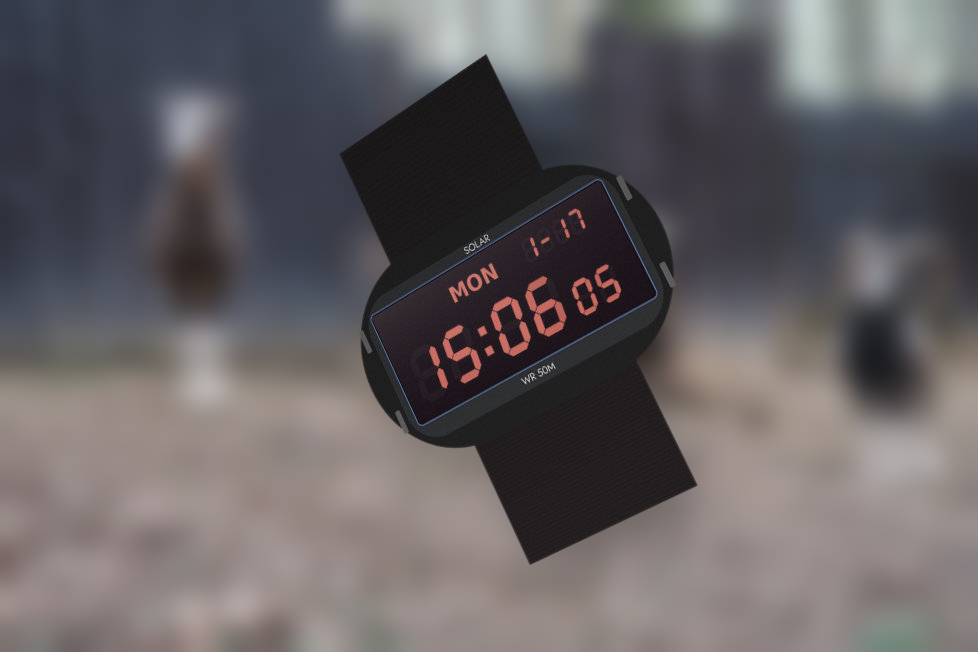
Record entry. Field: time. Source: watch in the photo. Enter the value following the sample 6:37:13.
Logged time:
15:06:05
